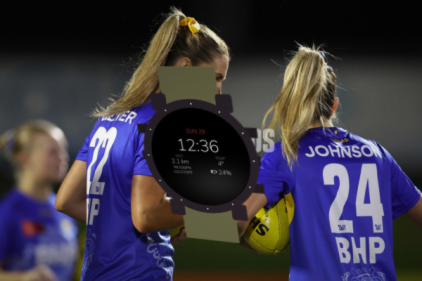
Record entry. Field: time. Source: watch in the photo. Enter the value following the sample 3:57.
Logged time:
12:36
